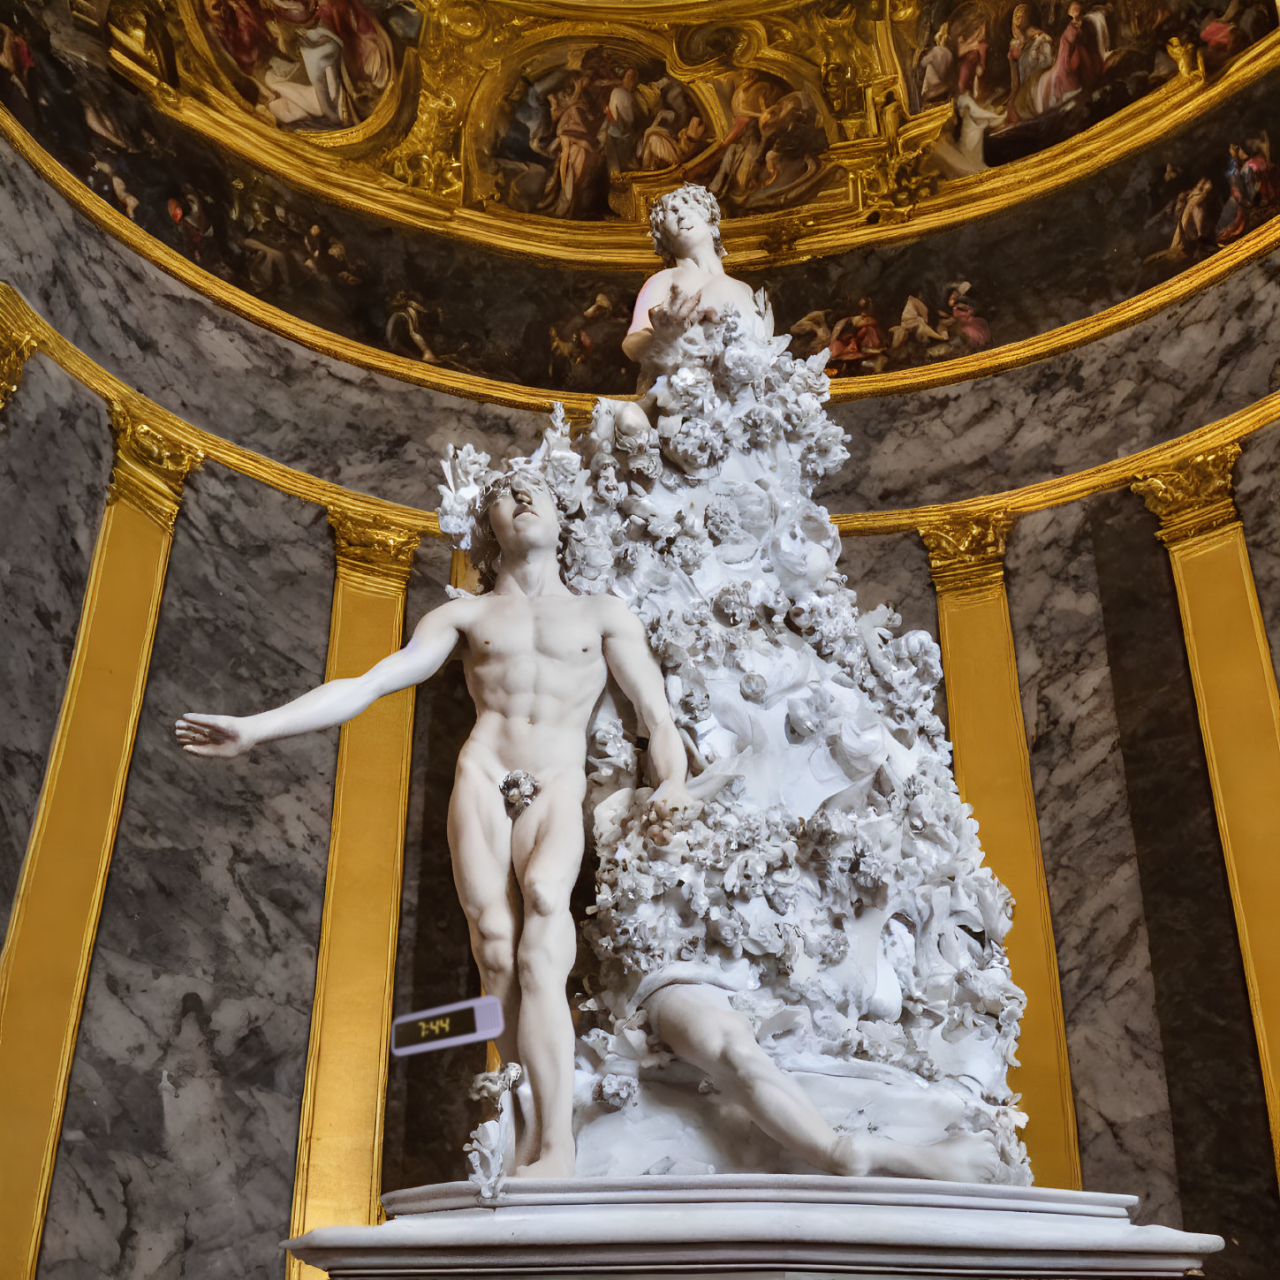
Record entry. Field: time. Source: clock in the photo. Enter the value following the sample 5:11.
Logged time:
7:44
